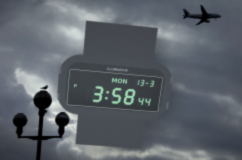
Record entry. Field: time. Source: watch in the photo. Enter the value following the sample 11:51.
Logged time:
3:58
